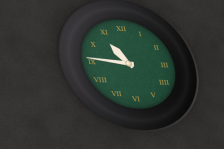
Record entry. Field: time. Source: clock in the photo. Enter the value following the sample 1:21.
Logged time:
10:46
